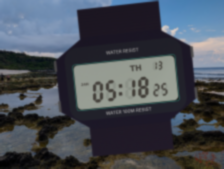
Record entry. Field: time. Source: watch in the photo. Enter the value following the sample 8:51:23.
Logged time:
5:18:25
